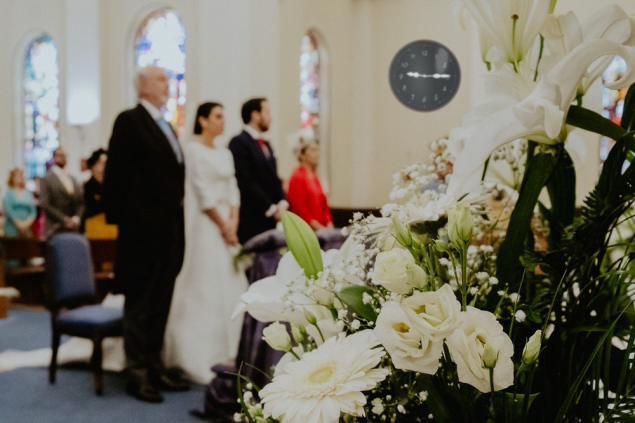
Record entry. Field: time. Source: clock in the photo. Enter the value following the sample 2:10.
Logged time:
9:15
